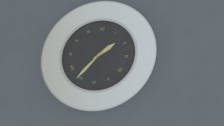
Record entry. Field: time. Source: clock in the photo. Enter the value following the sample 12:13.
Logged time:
1:36
